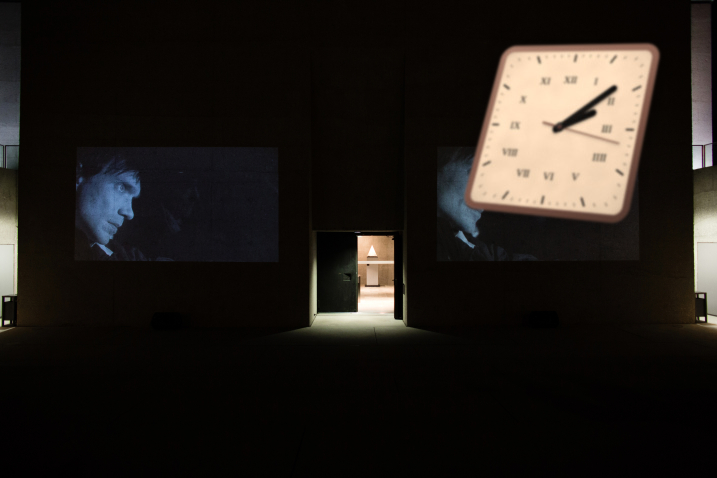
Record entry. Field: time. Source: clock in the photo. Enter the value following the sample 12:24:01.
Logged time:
2:08:17
